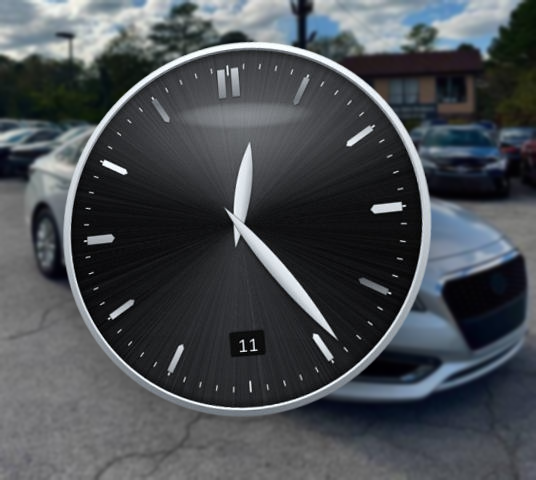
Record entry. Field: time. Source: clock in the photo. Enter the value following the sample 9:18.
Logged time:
12:24
